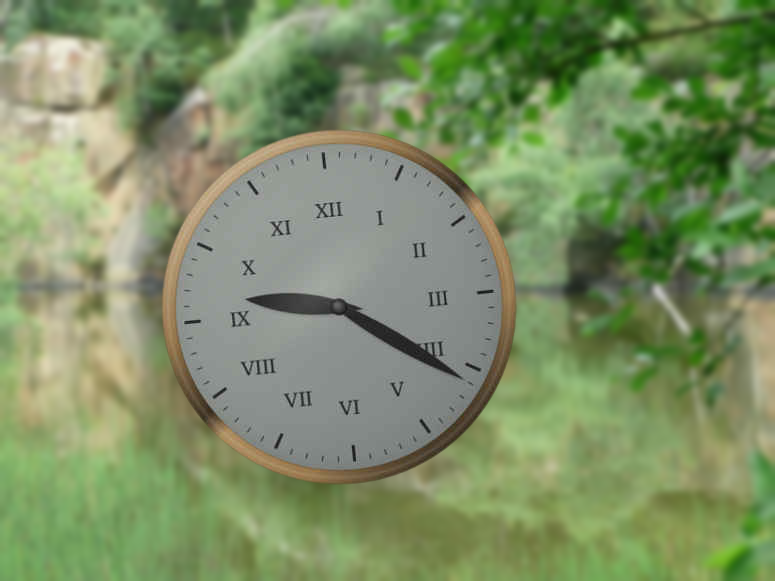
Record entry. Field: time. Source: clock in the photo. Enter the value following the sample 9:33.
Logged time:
9:21
